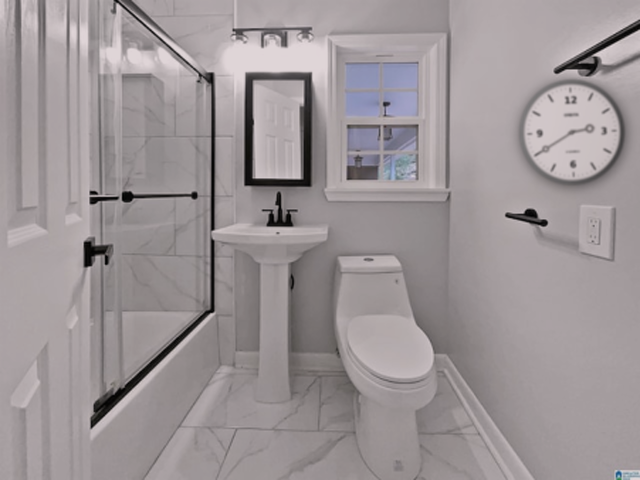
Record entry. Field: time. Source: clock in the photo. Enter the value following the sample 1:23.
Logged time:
2:40
